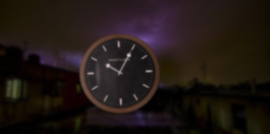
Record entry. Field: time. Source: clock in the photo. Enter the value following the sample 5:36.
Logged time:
10:05
